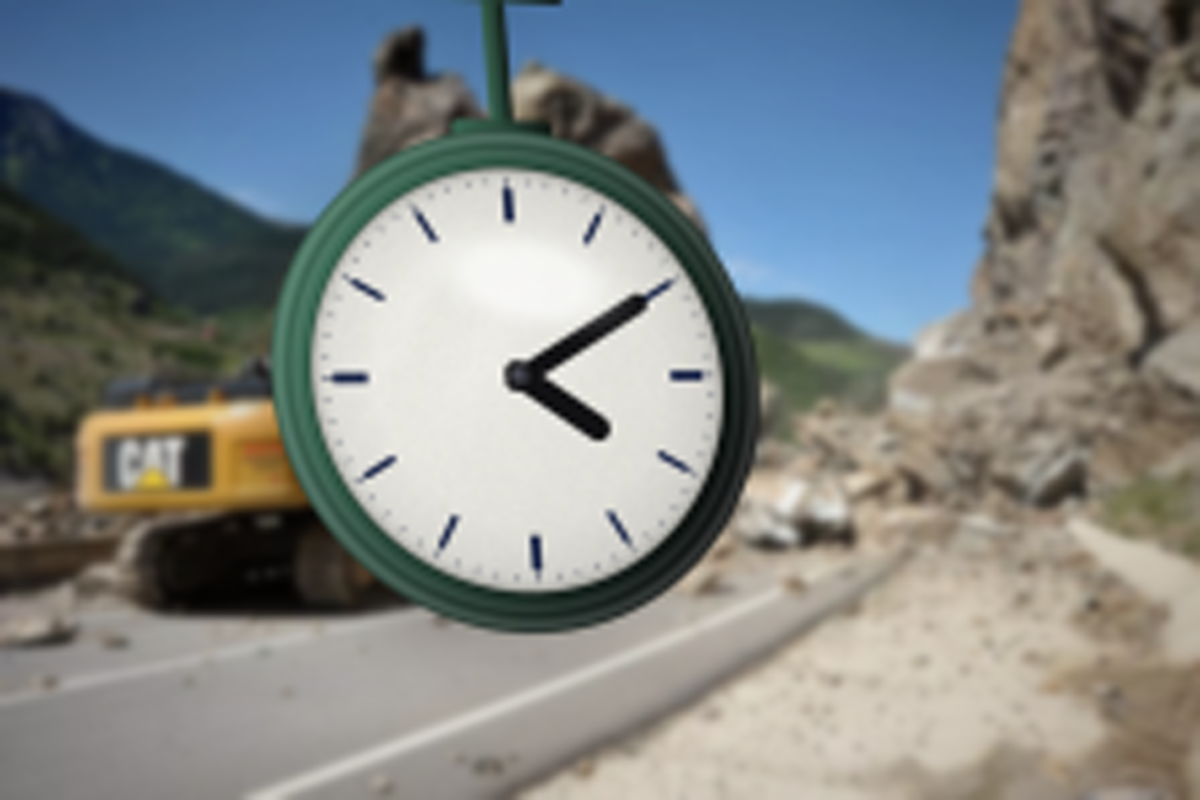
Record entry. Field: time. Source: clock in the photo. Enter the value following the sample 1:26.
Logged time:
4:10
